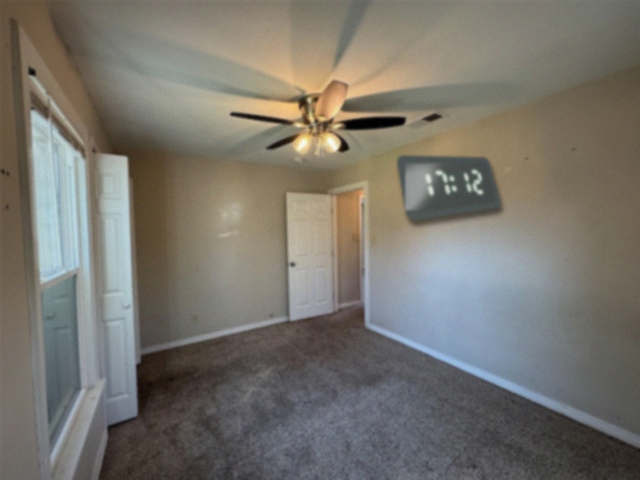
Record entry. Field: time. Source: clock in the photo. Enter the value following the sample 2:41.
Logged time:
17:12
